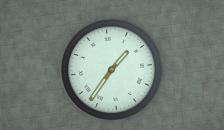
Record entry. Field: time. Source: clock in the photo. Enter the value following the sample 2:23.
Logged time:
1:37
